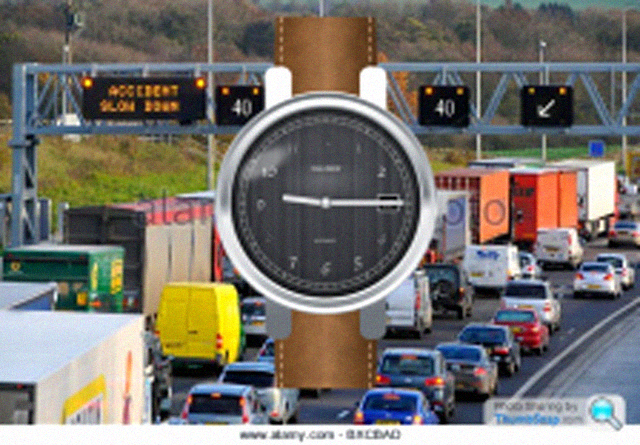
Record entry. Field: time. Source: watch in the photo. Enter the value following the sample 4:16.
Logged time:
9:15
